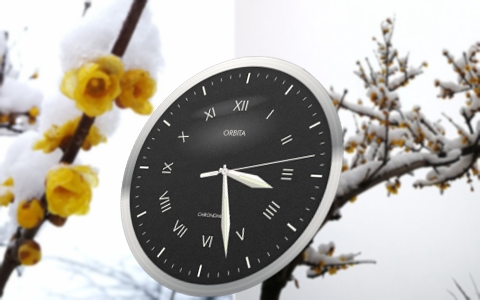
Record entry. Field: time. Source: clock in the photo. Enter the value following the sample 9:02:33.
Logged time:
3:27:13
